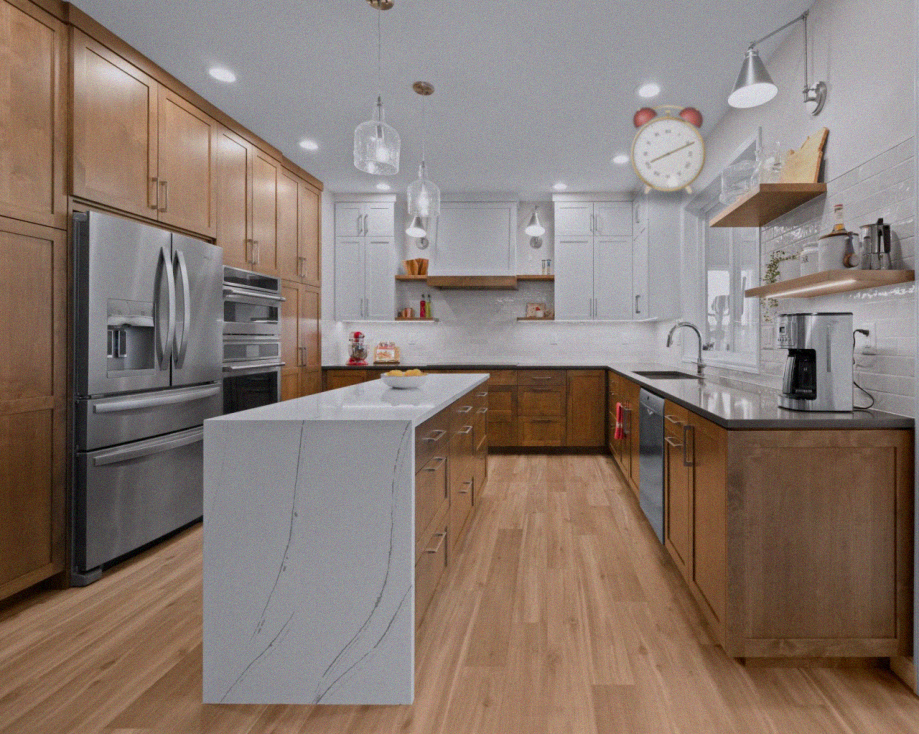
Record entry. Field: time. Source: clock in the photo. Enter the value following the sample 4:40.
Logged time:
8:11
